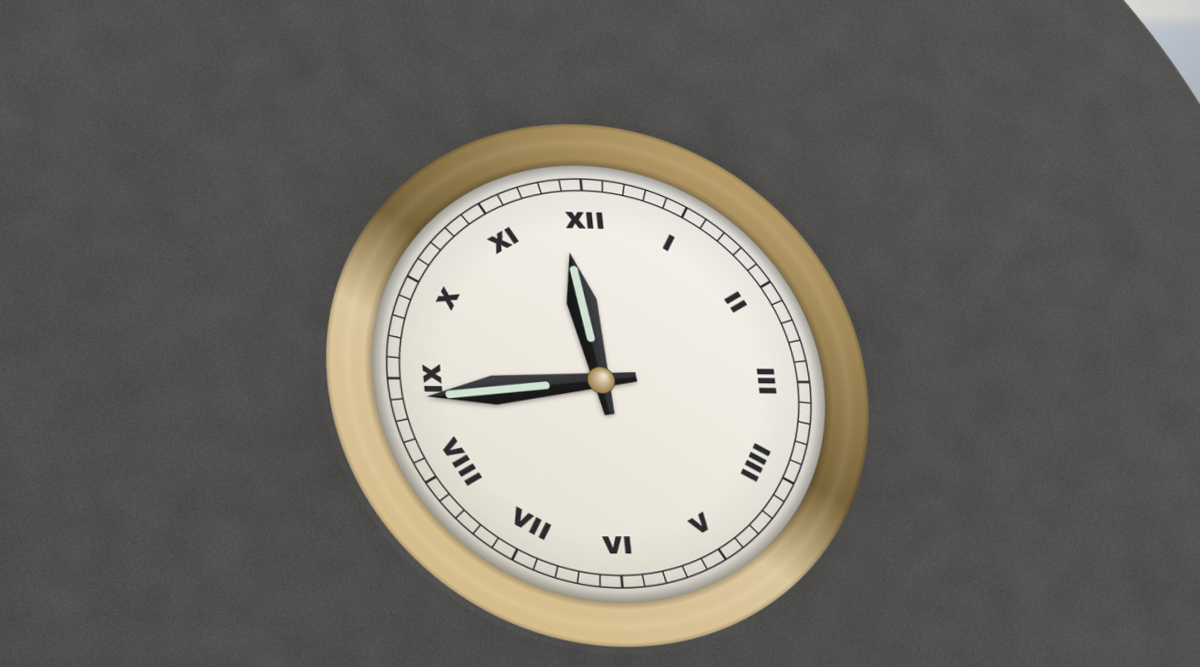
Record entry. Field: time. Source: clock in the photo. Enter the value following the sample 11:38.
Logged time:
11:44
